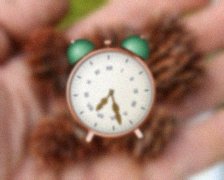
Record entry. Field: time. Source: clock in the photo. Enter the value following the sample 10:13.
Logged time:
7:28
